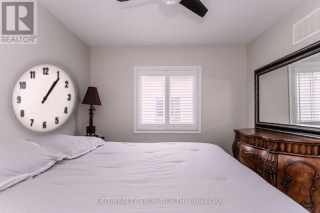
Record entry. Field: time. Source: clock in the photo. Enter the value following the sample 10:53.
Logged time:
1:06
